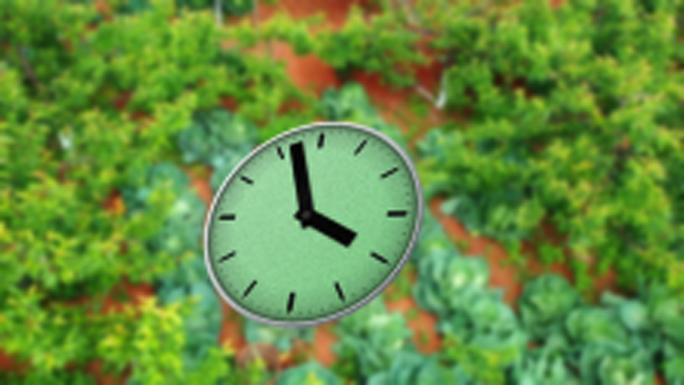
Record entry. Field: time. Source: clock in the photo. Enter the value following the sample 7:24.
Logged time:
3:57
